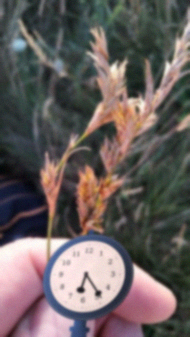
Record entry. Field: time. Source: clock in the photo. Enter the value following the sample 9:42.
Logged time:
6:24
